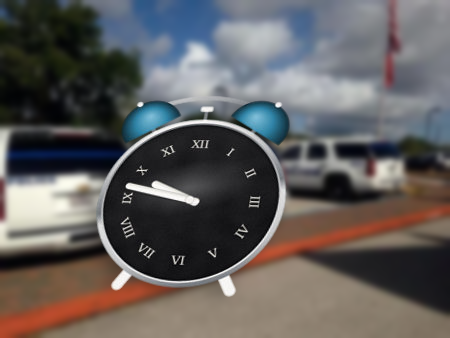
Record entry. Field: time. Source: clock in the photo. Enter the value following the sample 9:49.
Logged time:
9:47
